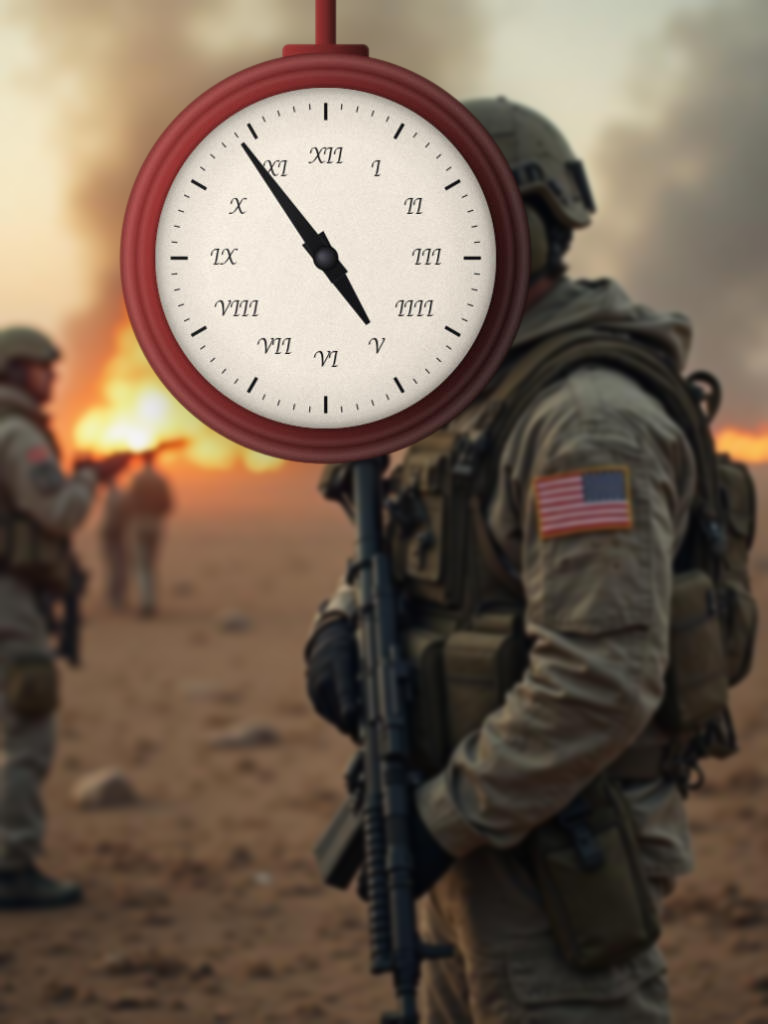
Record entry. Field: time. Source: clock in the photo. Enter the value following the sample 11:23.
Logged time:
4:54
